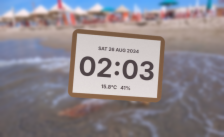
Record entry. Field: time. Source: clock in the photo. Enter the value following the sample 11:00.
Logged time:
2:03
